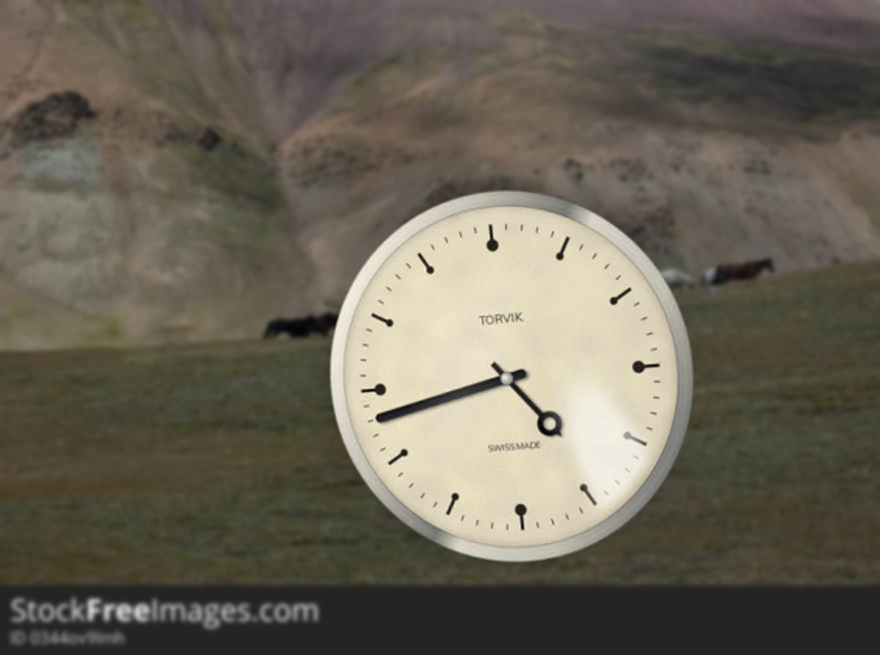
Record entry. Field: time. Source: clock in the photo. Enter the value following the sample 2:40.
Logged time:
4:43
